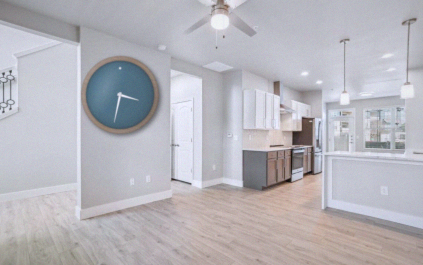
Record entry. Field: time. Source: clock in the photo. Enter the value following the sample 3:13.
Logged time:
3:32
